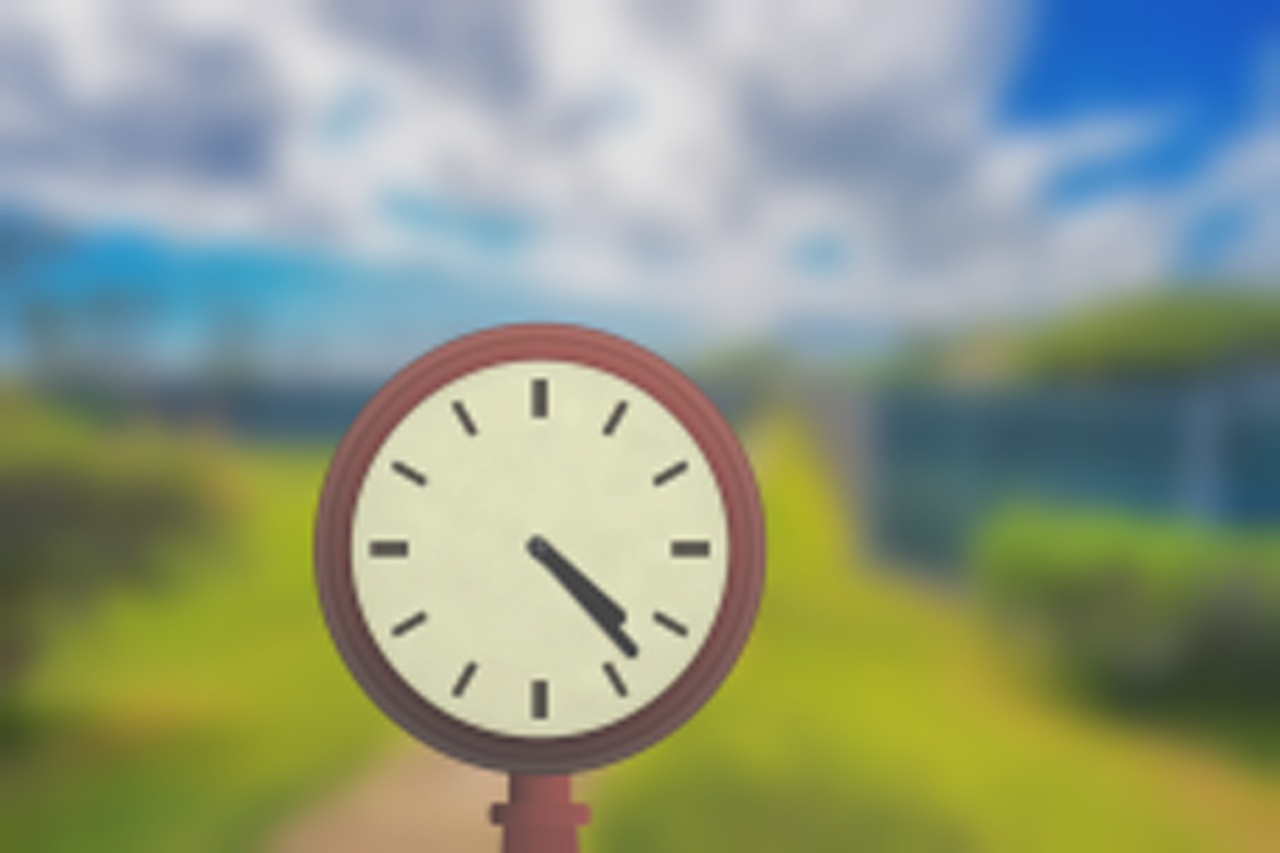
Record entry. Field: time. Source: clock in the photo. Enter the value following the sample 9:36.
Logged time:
4:23
